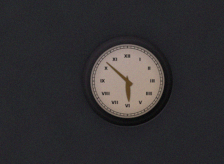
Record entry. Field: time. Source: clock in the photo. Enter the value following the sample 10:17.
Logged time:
5:52
